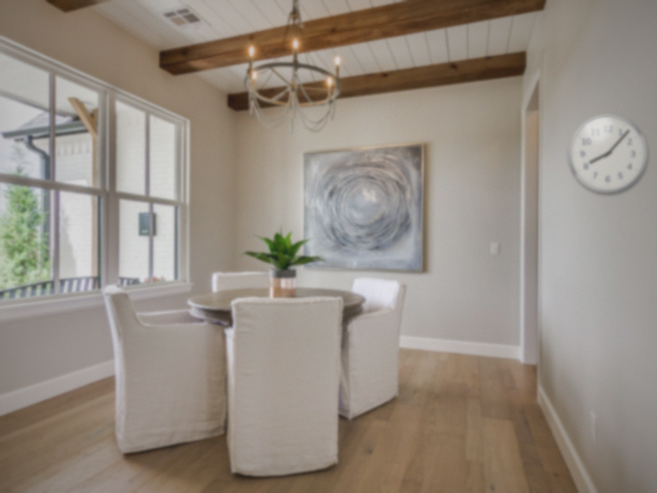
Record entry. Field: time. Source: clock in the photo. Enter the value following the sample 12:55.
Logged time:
8:07
